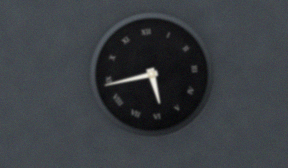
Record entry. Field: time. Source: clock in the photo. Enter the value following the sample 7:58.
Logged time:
5:44
